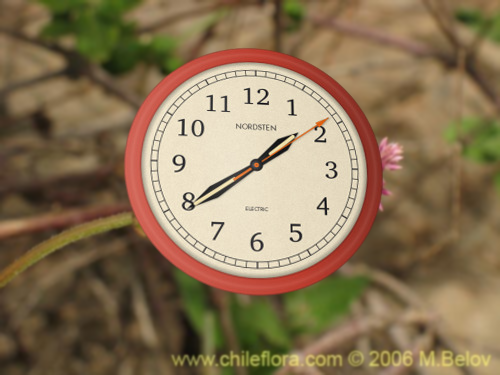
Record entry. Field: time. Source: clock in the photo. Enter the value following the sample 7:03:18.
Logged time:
1:39:09
